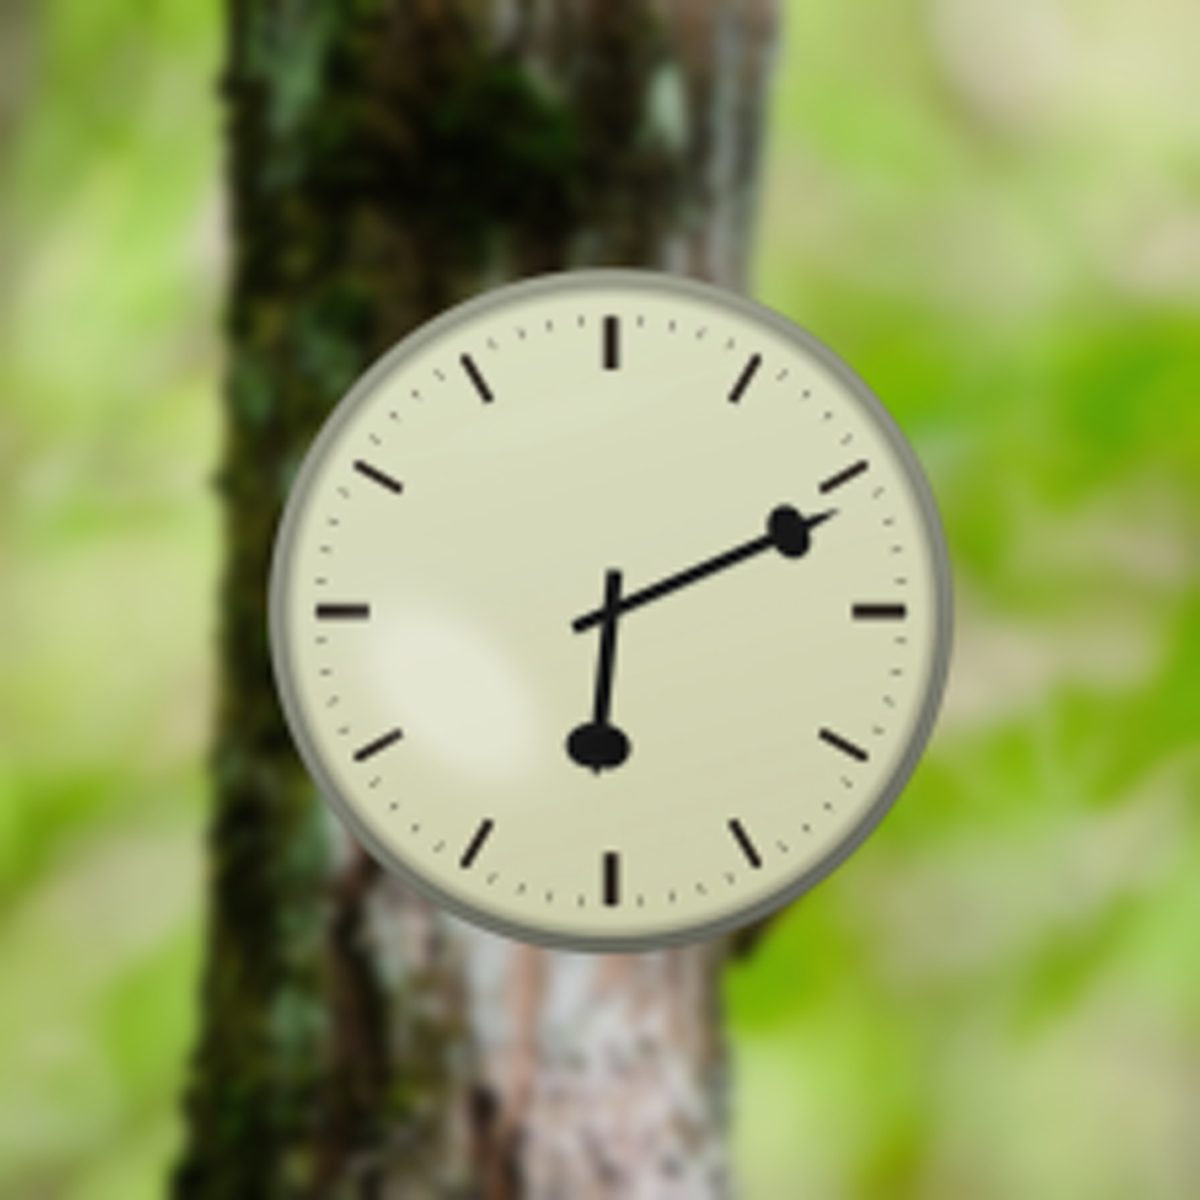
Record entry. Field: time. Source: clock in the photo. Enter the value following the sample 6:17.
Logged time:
6:11
